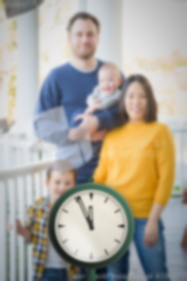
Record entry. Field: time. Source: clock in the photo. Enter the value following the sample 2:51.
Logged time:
11:56
